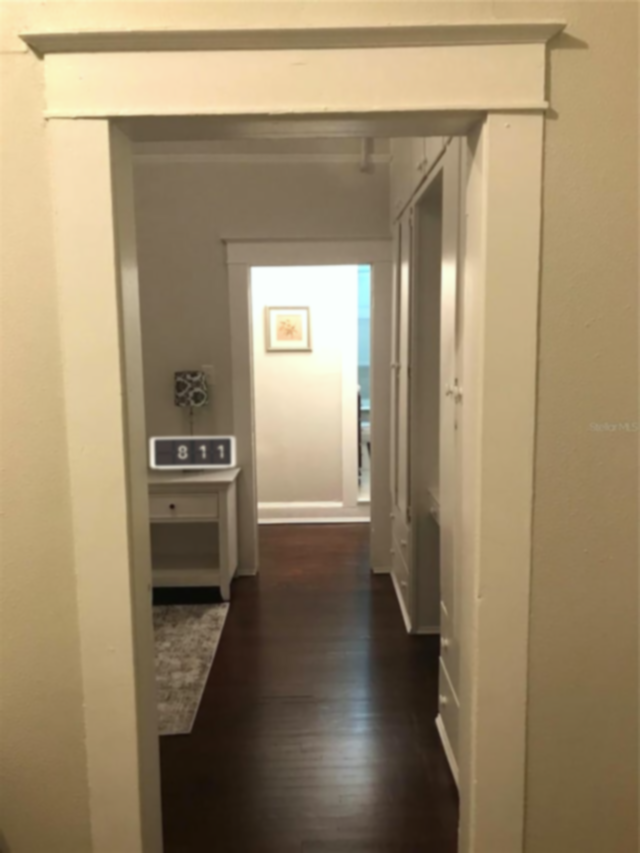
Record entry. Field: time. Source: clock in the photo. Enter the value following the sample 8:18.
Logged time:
8:11
